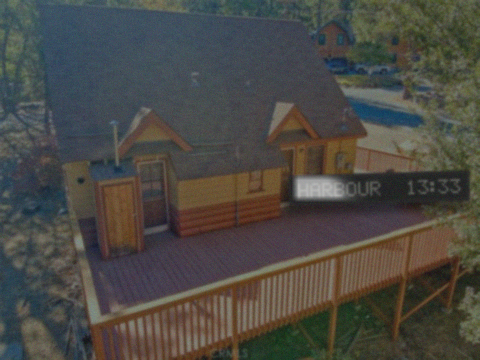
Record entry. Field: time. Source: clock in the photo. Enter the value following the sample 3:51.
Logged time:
13:33
